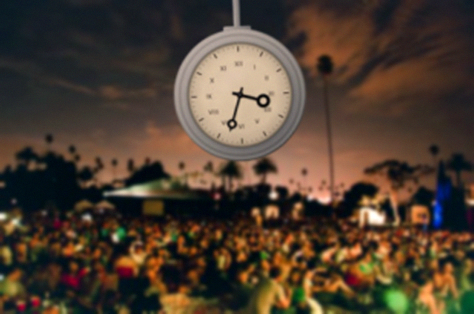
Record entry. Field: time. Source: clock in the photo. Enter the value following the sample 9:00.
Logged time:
3:33
